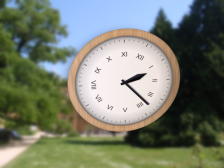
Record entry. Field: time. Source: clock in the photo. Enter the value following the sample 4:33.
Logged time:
1:18
